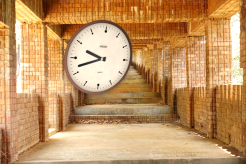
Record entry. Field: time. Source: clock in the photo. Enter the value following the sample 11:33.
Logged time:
9:42
